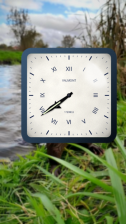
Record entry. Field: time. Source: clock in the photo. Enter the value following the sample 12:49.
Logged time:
7:39
